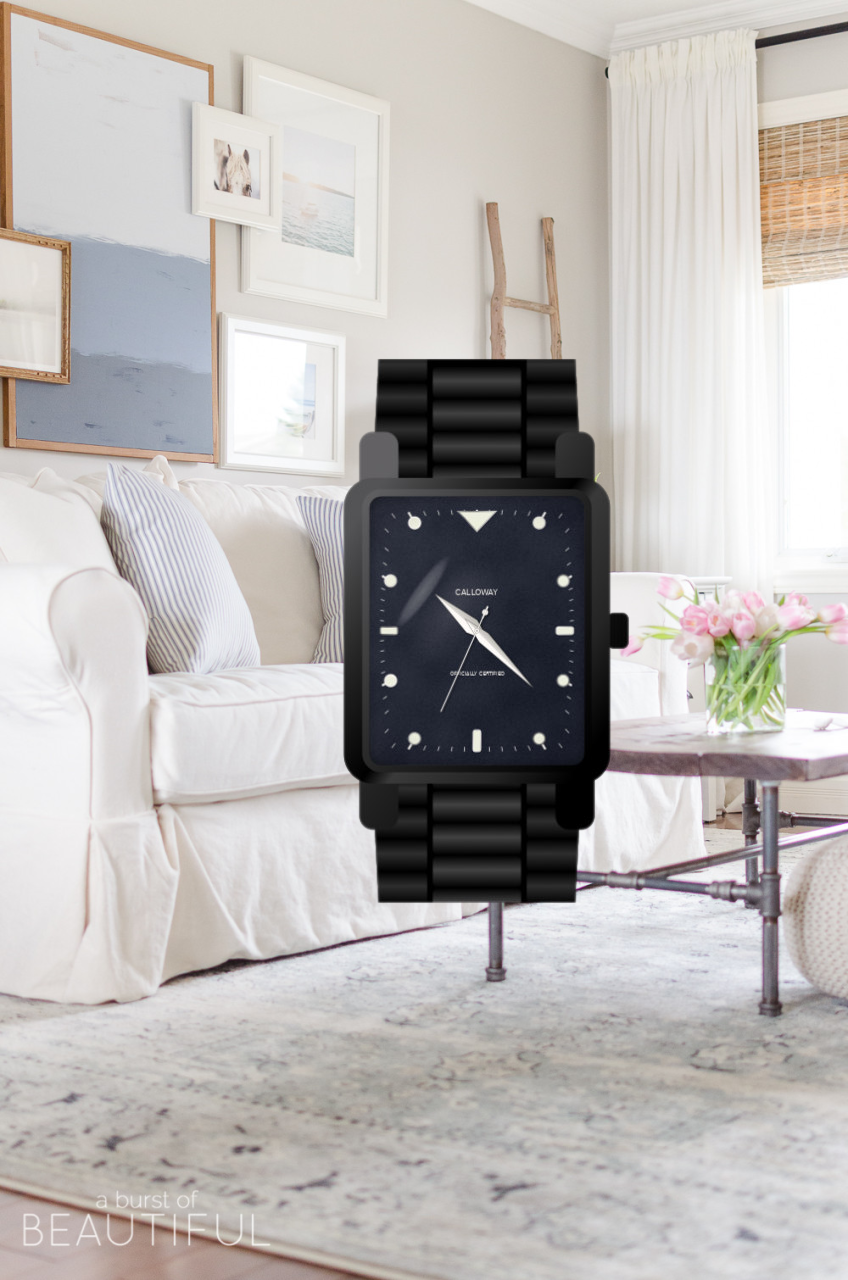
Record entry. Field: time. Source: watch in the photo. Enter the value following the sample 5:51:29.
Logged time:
10:22:34
